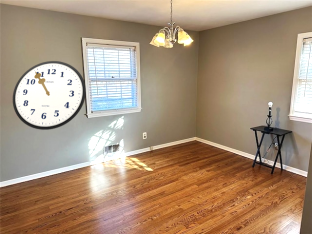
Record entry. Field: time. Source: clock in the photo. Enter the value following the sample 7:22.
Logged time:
10:54
